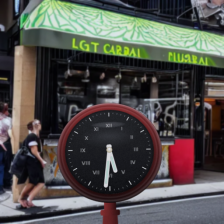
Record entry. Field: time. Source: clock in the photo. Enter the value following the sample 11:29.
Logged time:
5:31
